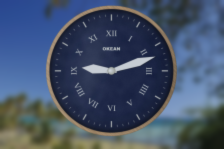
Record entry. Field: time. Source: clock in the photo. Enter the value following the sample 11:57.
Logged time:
9:12
